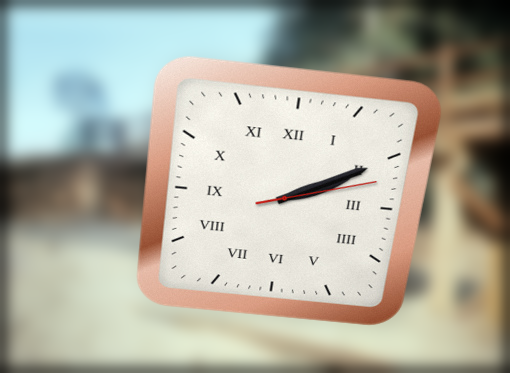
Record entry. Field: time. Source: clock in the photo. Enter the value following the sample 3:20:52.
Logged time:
2:10:12
